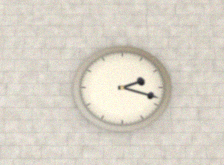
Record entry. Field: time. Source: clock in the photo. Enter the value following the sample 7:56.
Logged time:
2:18
